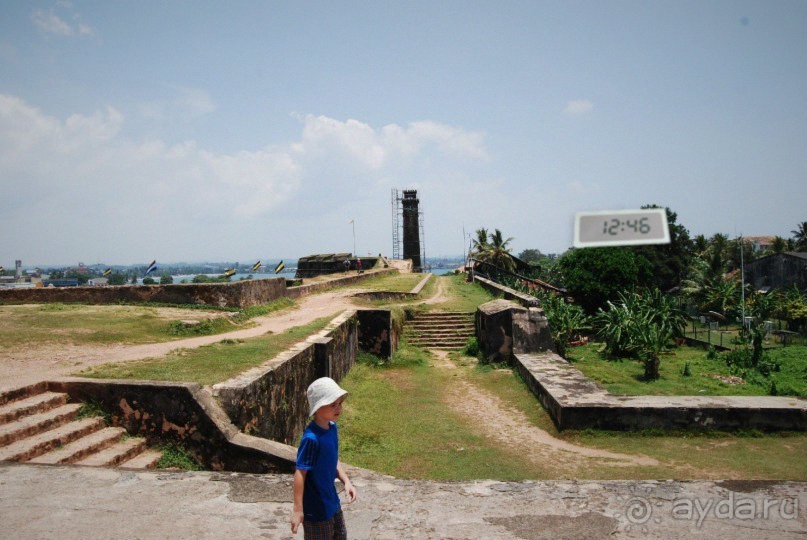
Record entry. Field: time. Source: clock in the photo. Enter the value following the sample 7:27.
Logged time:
12:46
